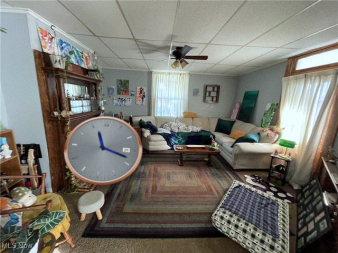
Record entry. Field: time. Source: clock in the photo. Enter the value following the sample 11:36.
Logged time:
11:18
